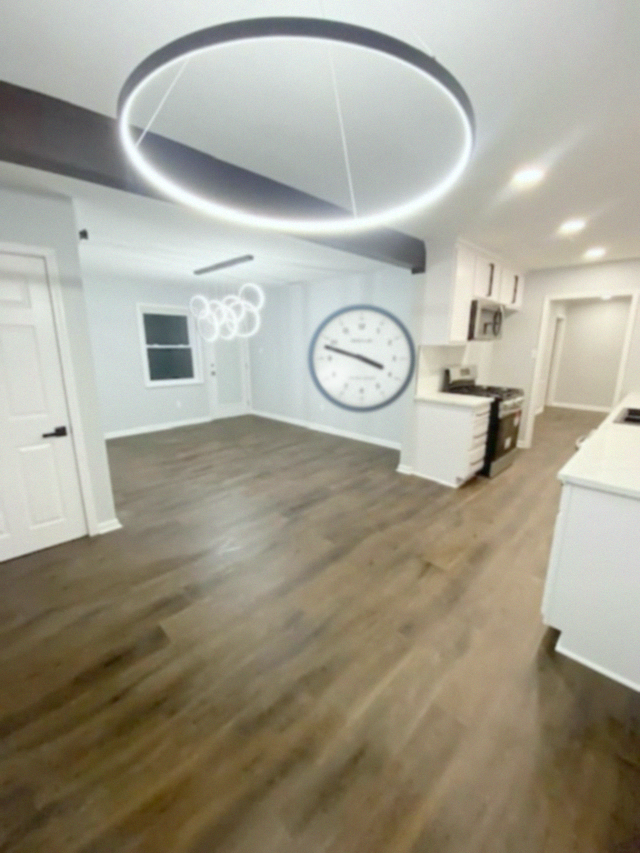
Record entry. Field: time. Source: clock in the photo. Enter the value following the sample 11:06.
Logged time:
3:48
